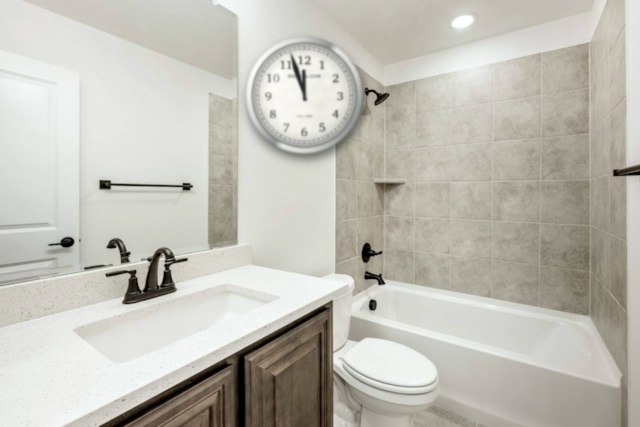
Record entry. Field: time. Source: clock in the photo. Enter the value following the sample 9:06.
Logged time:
11:57
